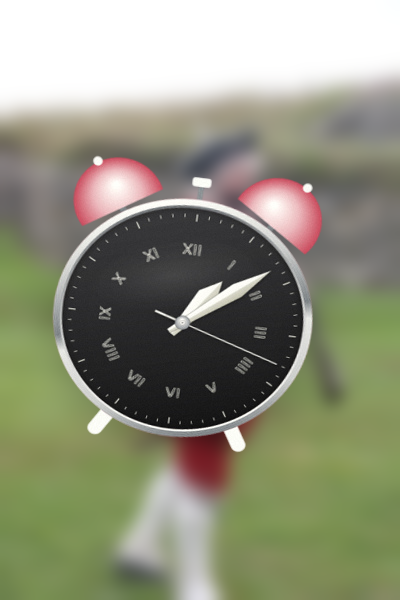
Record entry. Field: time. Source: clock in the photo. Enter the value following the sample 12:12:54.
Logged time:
1:08:18
